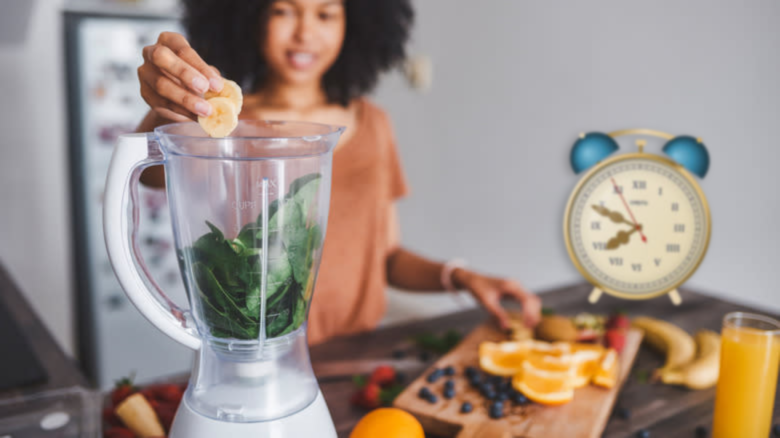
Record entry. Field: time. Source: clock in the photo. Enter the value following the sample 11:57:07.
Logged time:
7:48:55
